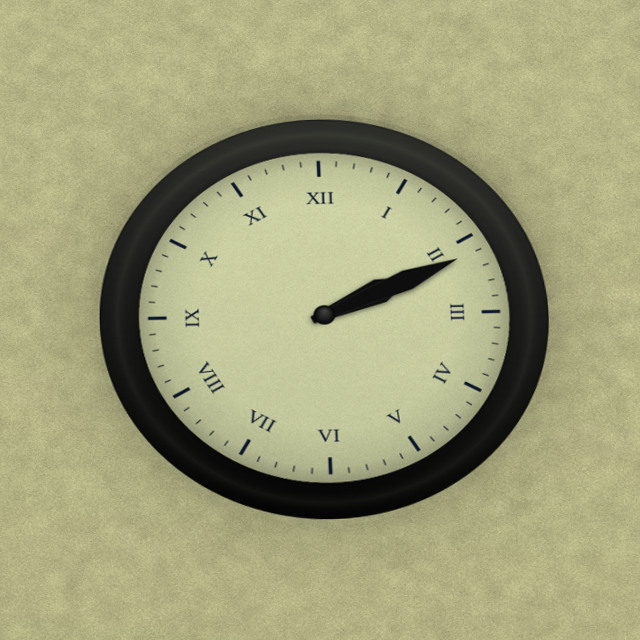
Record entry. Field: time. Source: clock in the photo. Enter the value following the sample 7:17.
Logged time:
2:11
